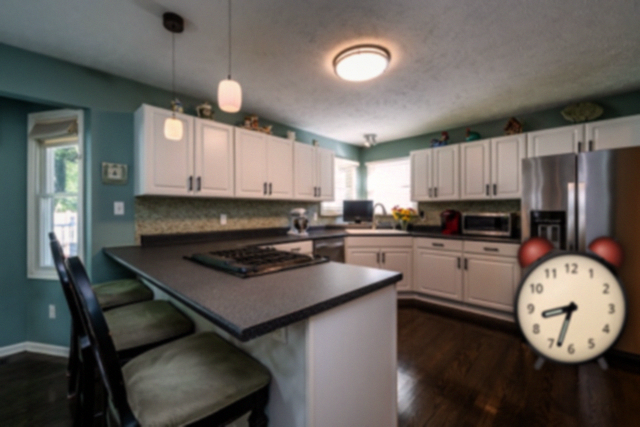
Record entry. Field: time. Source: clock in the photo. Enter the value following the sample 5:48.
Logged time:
8:33
